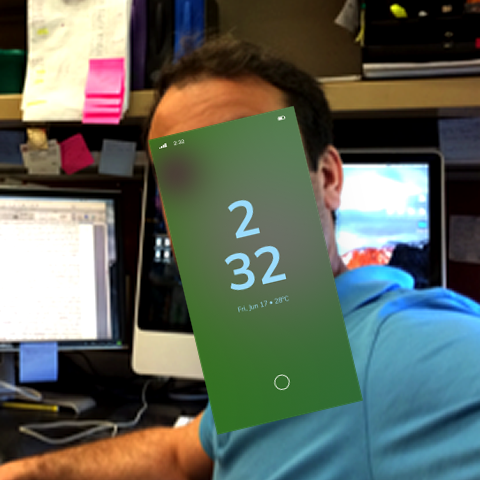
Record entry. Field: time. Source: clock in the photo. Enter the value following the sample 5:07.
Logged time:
2:32
